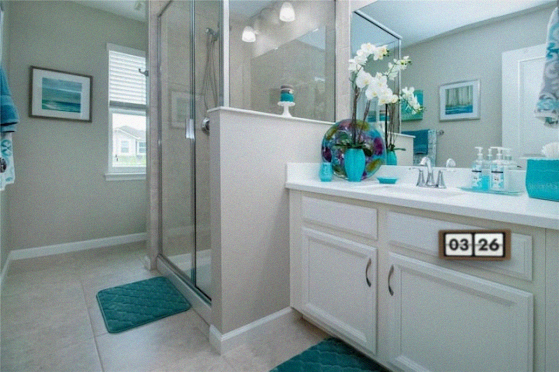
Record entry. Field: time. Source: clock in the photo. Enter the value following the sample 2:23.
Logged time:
3:26
